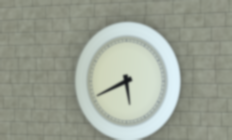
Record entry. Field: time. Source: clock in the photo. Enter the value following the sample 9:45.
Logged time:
5:41
